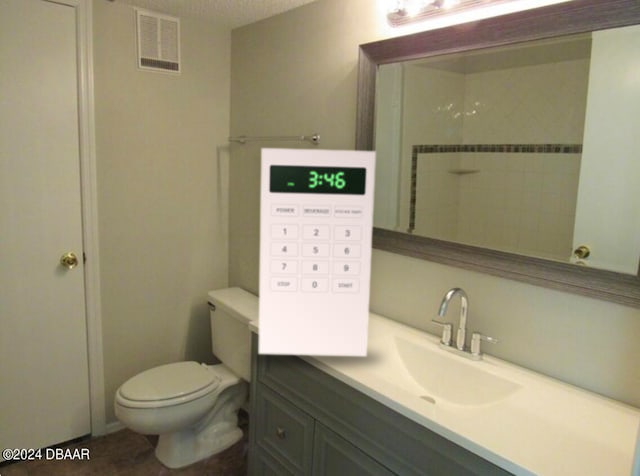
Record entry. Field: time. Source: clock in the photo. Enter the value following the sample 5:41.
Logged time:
3:46
